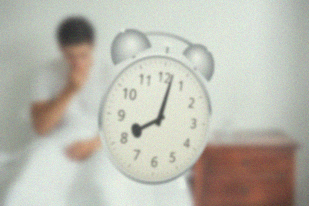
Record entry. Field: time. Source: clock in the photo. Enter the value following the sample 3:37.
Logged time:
8:02
